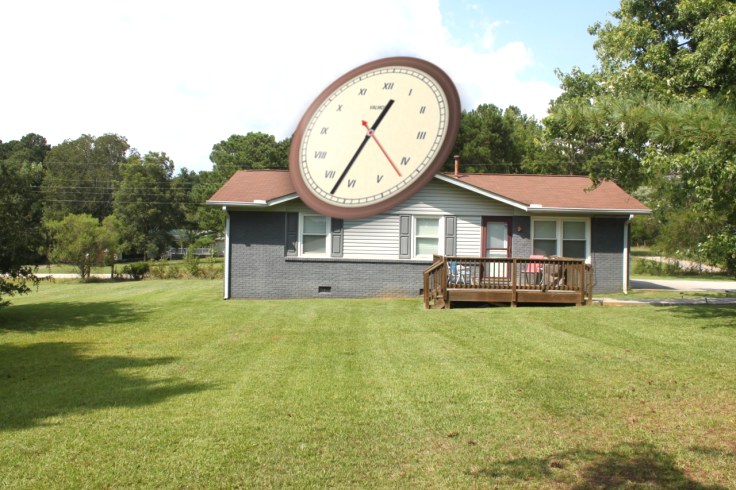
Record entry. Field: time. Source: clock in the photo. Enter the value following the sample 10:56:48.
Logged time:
12:32:22
